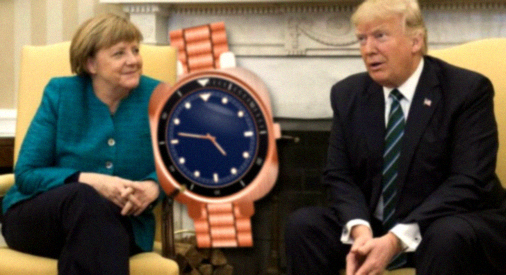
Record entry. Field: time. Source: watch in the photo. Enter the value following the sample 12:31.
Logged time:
4:47
